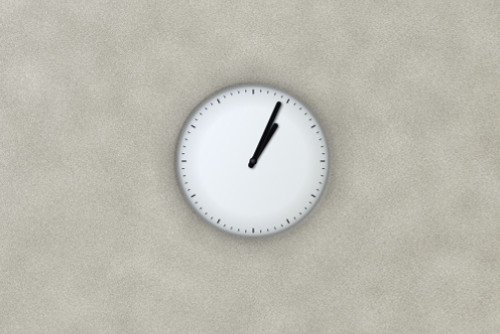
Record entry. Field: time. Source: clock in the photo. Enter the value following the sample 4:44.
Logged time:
1:04
